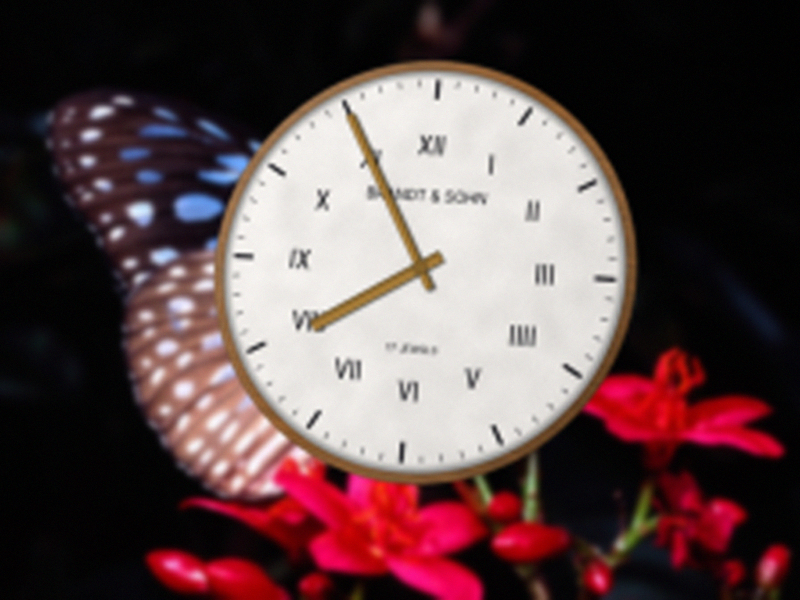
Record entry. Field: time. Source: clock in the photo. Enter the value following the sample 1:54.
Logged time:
7:55
